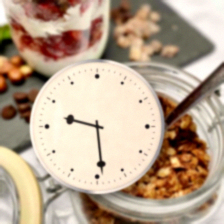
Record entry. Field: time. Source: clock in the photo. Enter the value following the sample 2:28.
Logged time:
9:29
